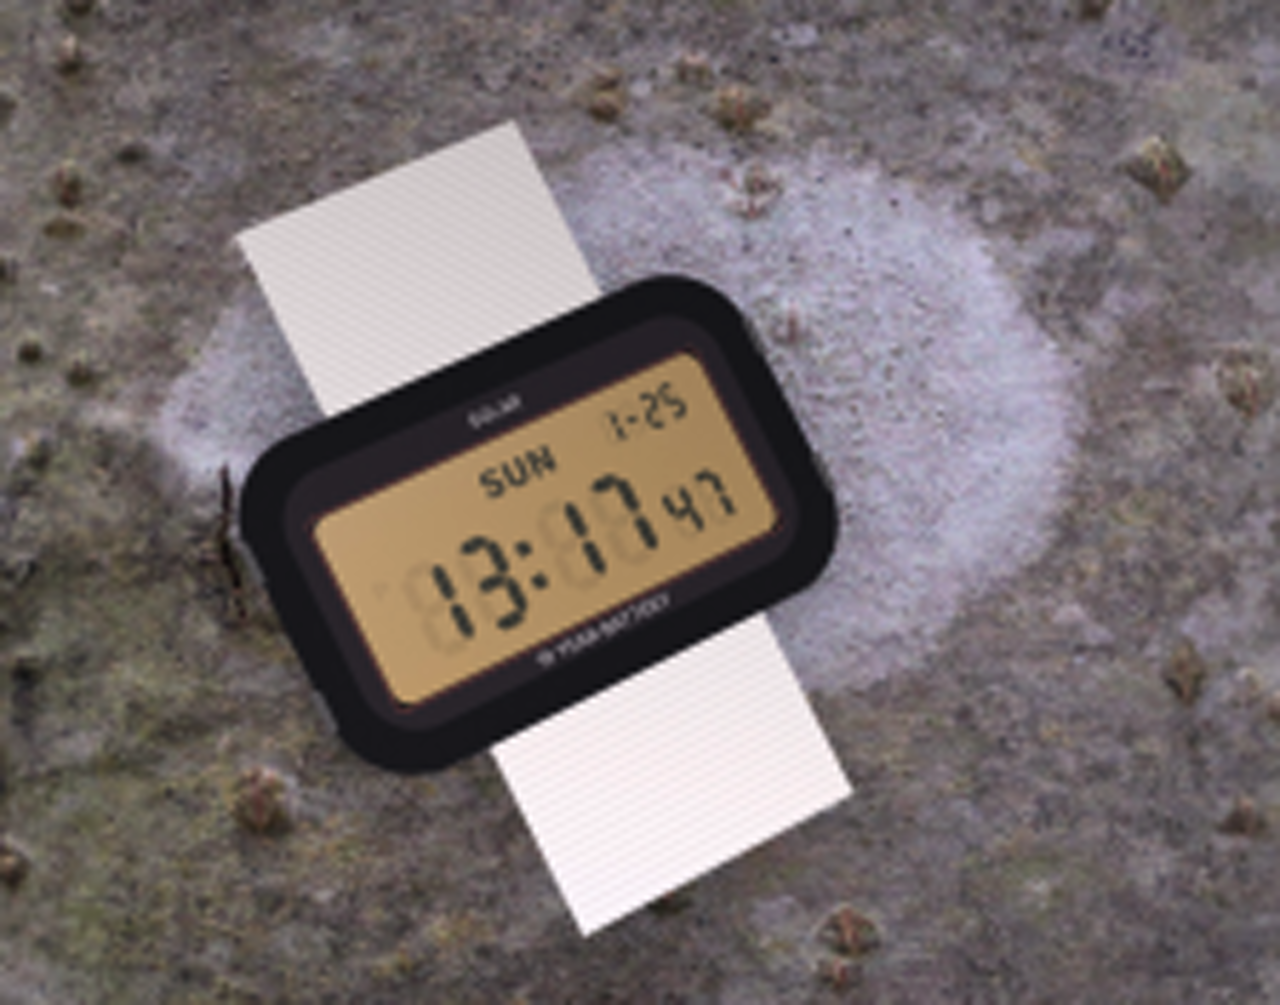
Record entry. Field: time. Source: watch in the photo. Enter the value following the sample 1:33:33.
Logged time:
13:17:47
